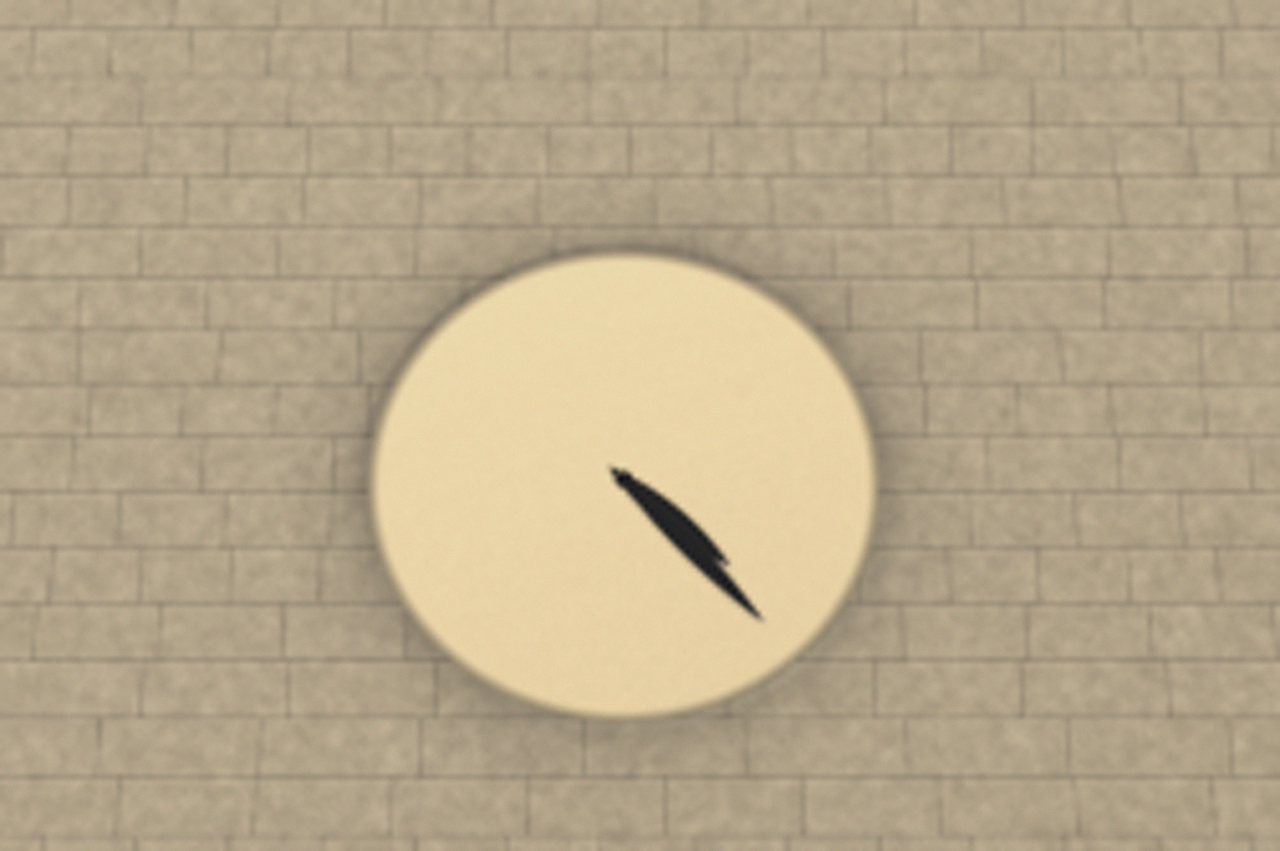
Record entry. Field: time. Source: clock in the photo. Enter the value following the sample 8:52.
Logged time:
4:23
